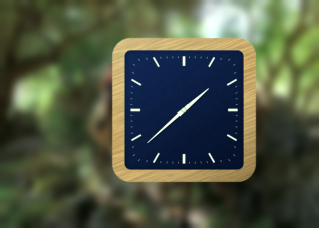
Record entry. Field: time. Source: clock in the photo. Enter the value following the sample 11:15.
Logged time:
1:38
